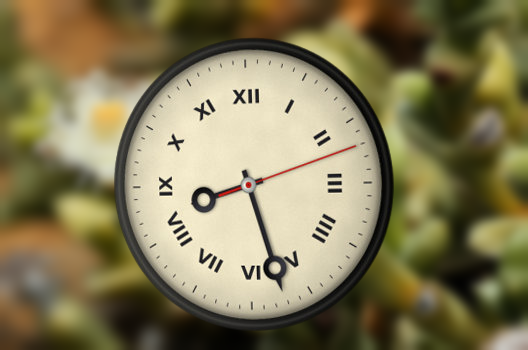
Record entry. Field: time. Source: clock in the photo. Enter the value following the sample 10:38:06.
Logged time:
8:27:12
